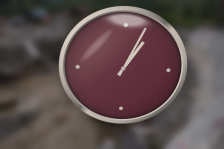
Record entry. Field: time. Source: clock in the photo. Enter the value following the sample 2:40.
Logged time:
1:04
